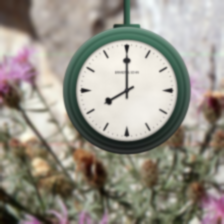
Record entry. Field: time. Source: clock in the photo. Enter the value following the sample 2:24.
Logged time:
8:00
